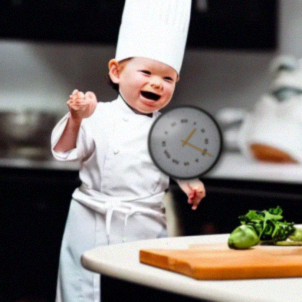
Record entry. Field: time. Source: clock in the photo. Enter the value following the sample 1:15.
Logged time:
1:20
